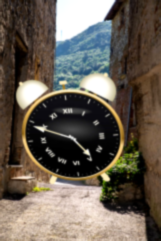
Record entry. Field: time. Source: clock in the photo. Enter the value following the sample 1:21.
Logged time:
4:49
